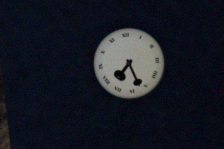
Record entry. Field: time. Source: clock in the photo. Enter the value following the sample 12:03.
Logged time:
7:27
